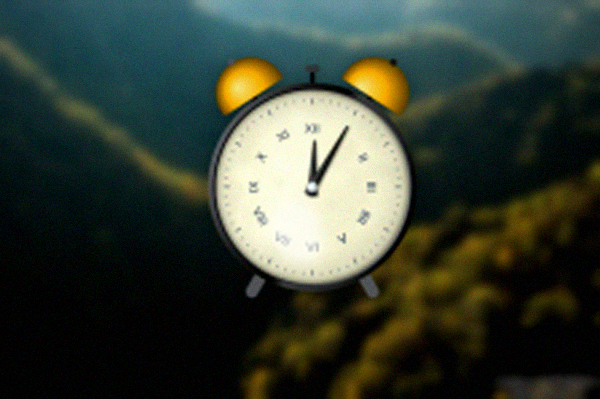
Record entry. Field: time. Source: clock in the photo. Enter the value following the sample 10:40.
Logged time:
12:05
